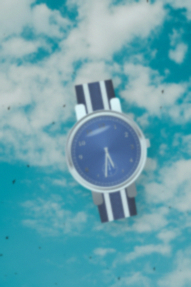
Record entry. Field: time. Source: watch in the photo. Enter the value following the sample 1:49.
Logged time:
5:32
